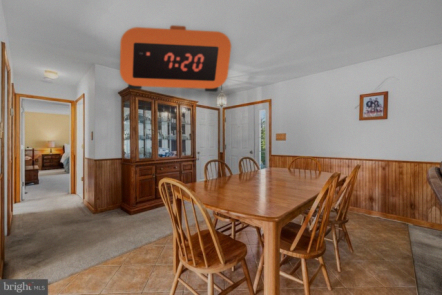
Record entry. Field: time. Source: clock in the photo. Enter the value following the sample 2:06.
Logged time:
7:20
